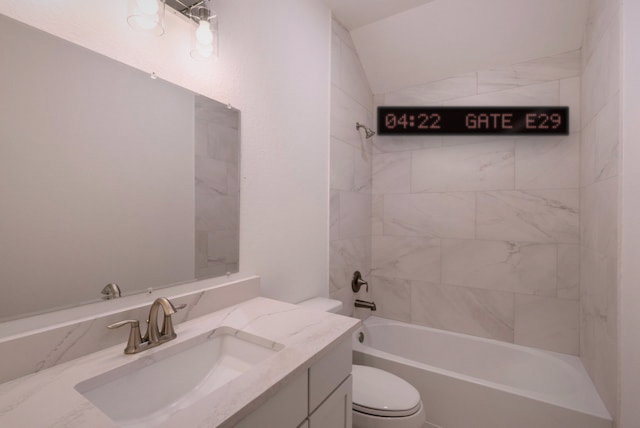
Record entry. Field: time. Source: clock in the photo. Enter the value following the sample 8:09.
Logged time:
4:22
